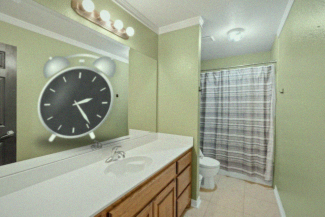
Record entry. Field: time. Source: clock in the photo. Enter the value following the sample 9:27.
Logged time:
2:24
